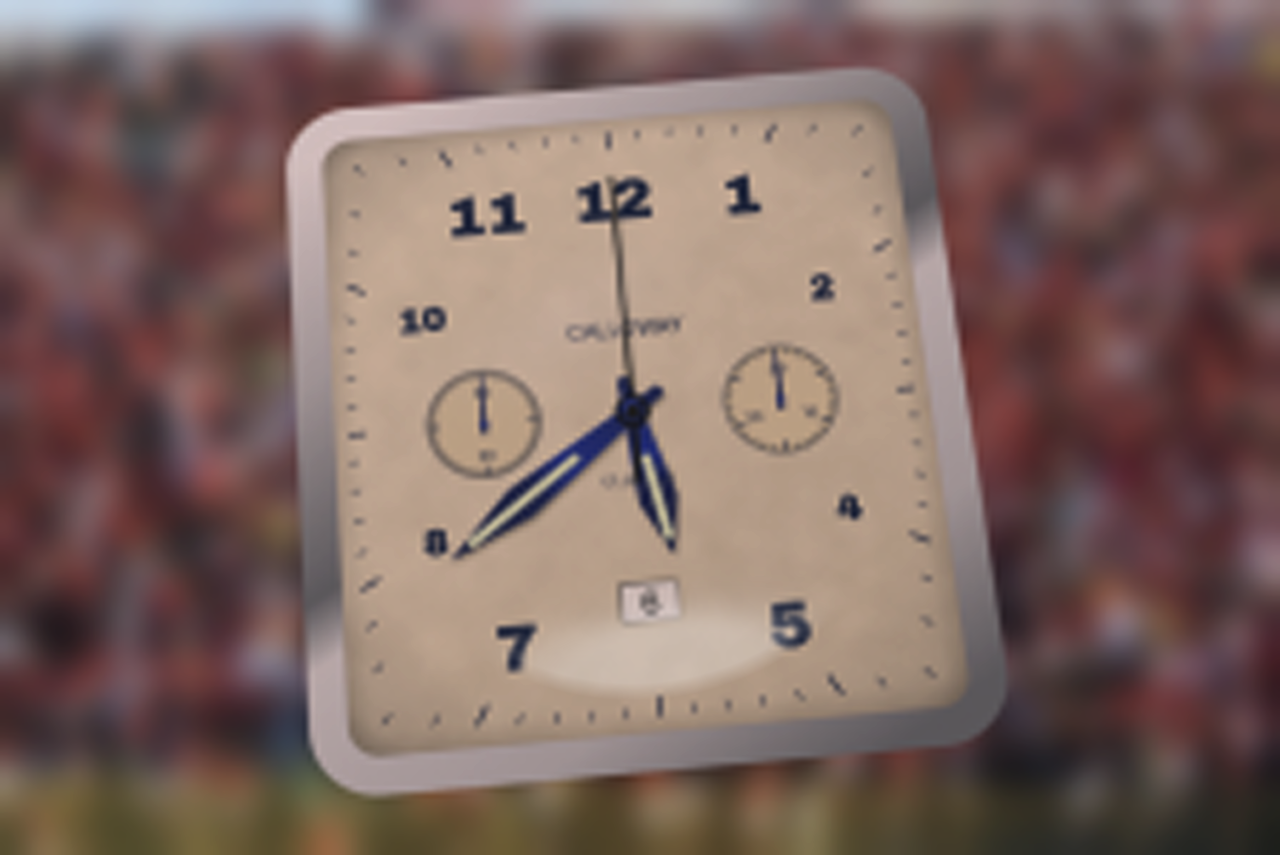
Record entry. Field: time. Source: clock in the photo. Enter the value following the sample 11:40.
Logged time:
5:39
